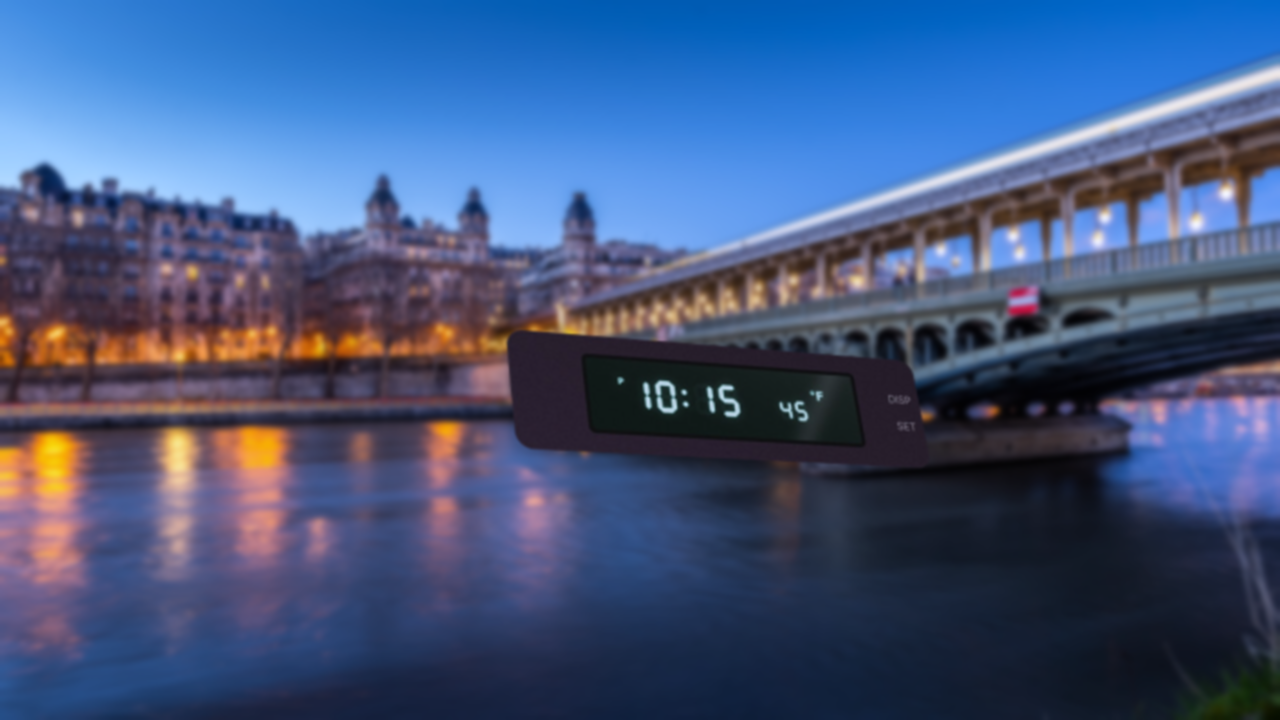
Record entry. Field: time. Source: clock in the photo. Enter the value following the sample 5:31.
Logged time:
10:15
